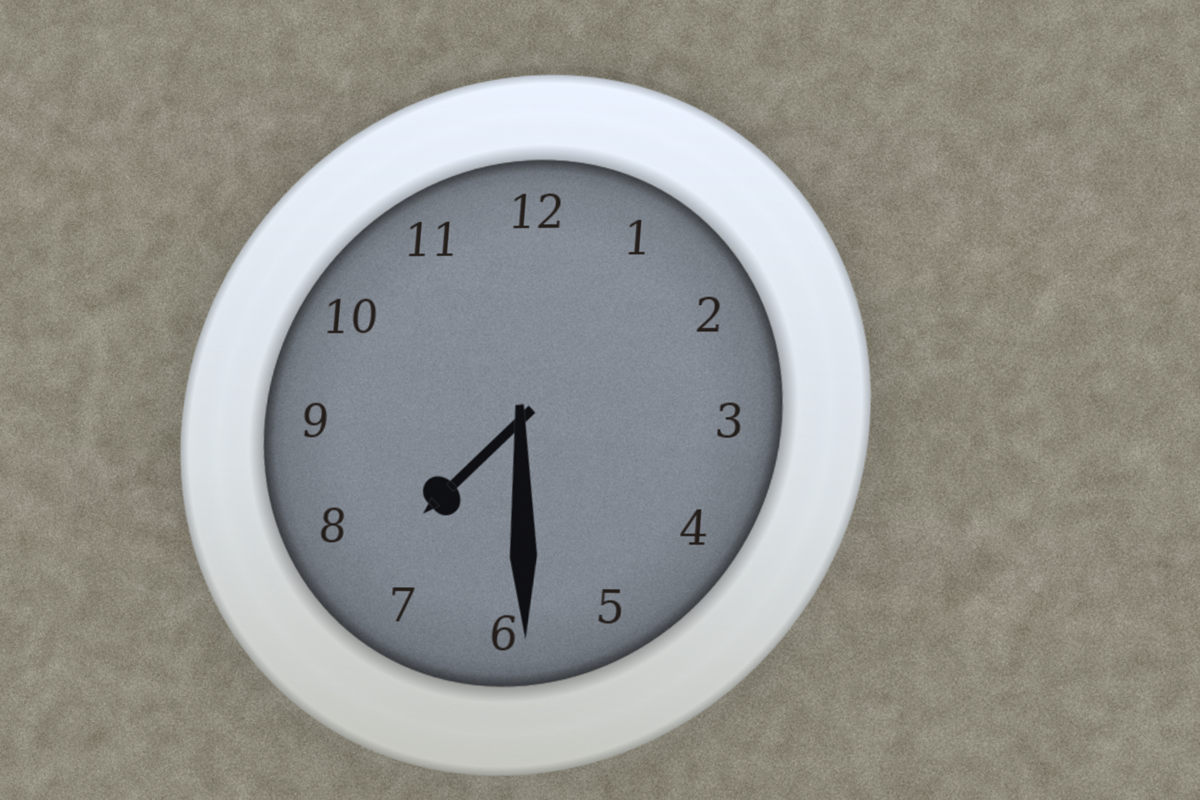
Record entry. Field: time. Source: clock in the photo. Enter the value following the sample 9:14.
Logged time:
7:29
